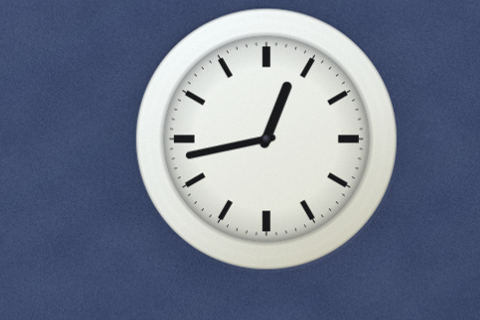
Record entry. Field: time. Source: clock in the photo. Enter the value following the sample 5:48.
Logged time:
12:43
